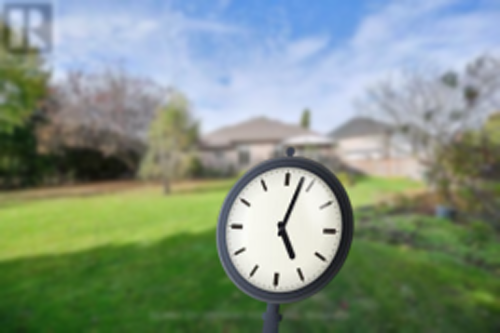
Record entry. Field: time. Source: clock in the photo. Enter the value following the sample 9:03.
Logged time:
5:03
